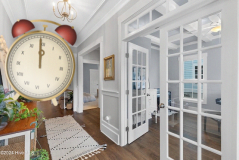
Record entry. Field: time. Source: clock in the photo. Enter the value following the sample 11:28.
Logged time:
11:59
